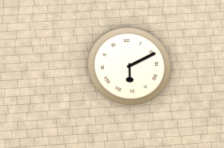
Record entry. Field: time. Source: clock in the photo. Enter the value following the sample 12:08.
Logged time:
6:11
